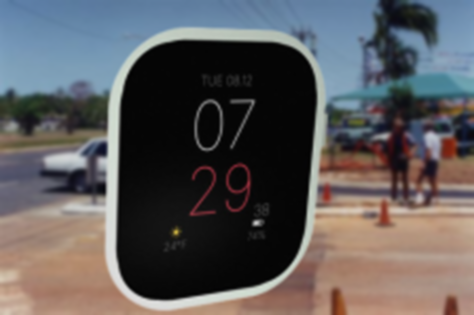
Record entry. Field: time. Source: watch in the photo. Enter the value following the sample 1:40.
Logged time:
7:29
